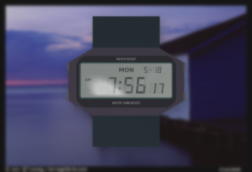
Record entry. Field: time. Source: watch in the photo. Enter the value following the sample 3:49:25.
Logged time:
7:56:17
